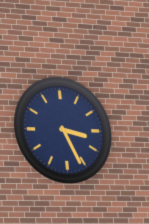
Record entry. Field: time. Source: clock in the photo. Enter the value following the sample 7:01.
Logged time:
3:26
